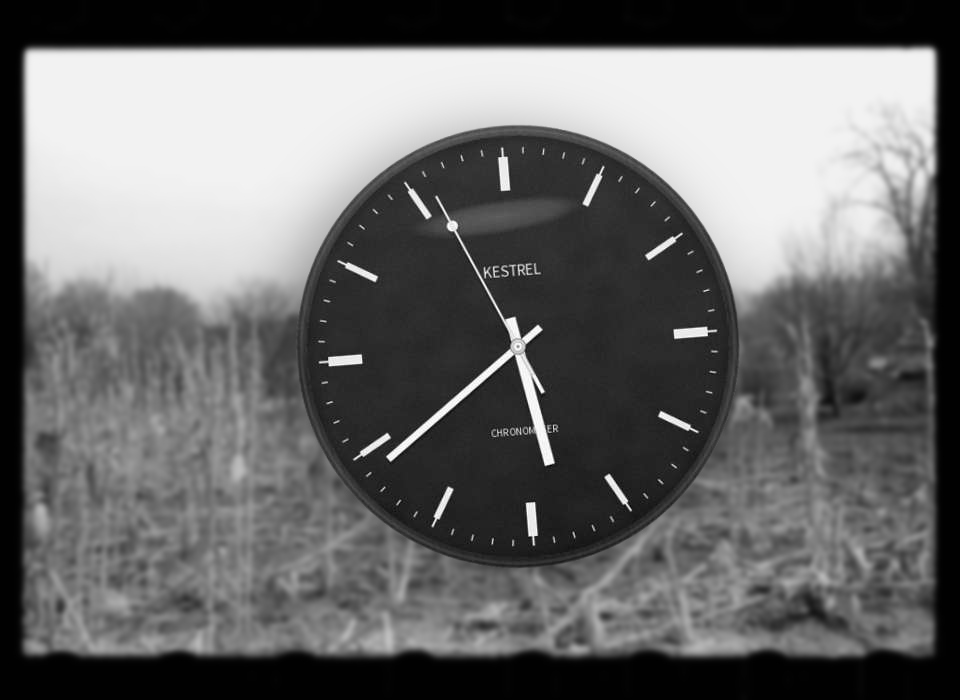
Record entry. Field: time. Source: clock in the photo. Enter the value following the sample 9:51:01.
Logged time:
5:38:56
